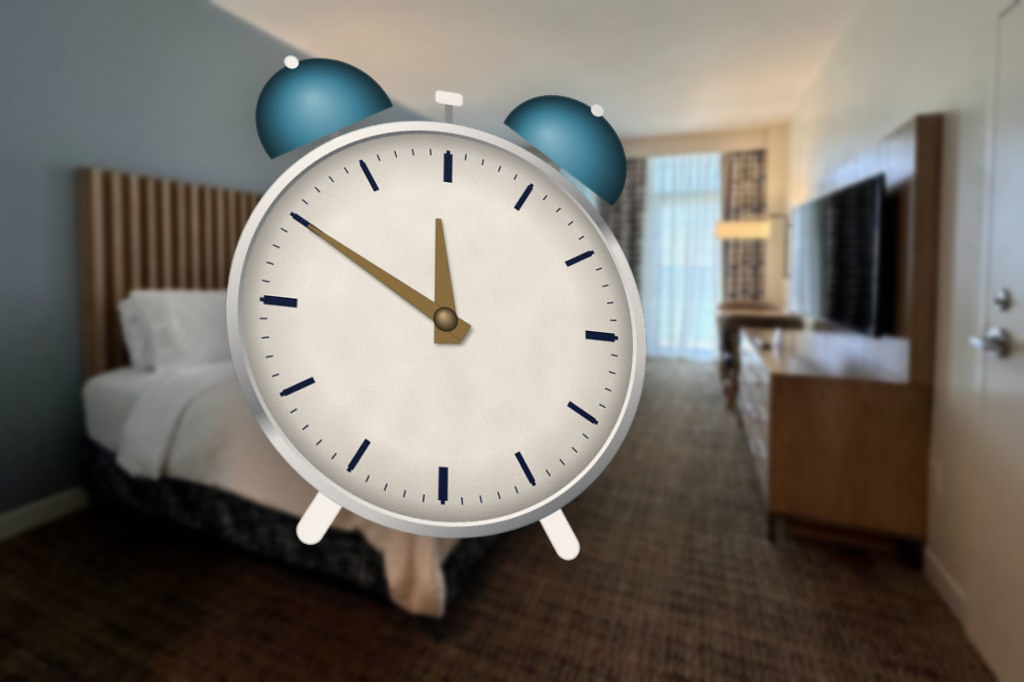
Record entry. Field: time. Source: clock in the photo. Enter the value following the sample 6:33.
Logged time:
11:50
